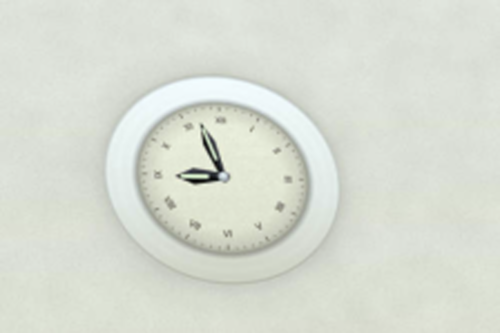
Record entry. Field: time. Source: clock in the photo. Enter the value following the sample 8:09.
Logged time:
8:57
